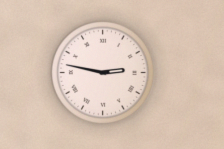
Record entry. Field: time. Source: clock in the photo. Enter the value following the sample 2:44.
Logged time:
2:47
